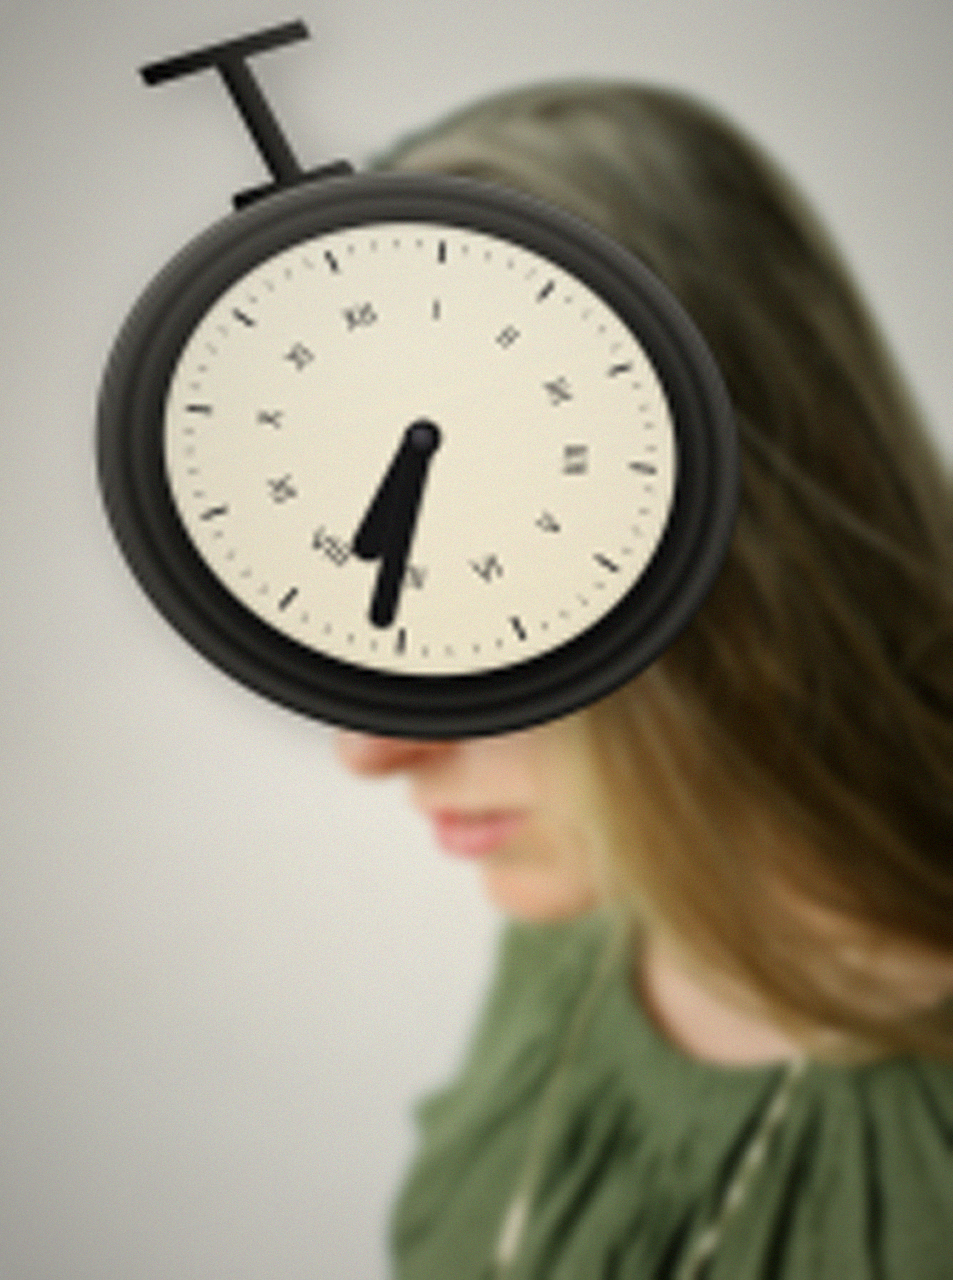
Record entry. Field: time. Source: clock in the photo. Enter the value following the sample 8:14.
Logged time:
7:36
